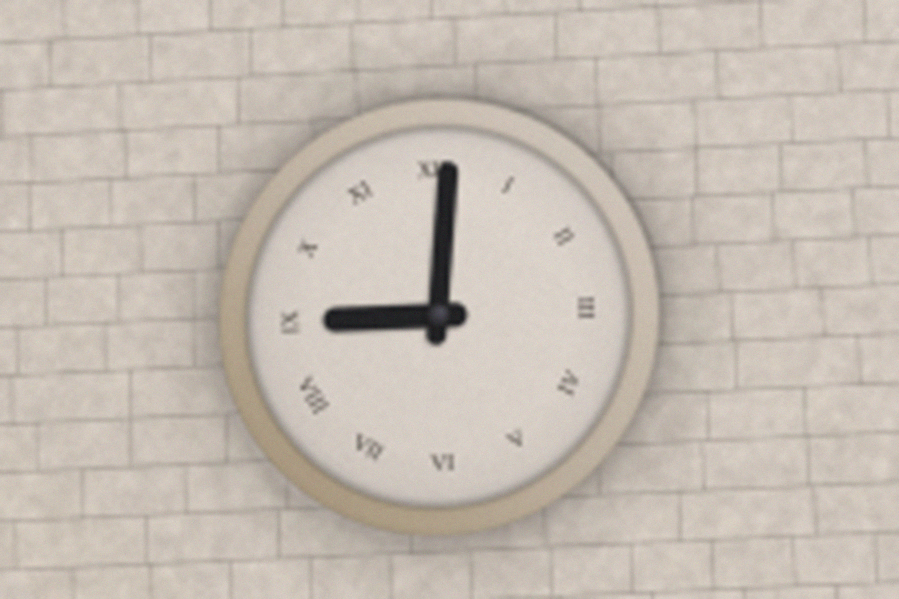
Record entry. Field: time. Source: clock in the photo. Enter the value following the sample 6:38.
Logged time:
9:01
